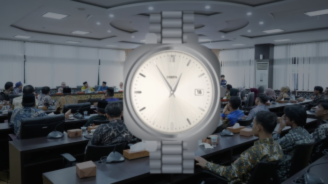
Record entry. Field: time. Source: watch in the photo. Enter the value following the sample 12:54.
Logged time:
12:55
